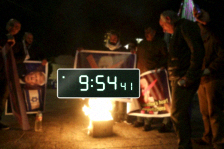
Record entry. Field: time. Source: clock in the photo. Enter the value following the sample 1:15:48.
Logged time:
9:54:41
